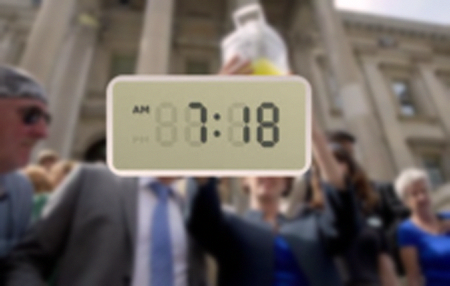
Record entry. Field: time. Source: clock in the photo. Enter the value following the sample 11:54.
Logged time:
7:18
